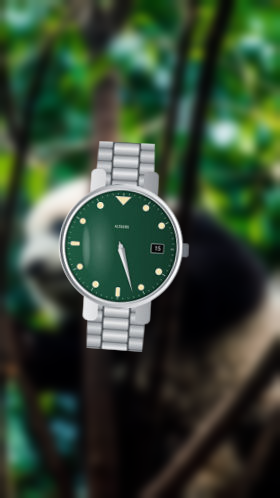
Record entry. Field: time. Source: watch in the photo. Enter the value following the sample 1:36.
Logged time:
5:27
